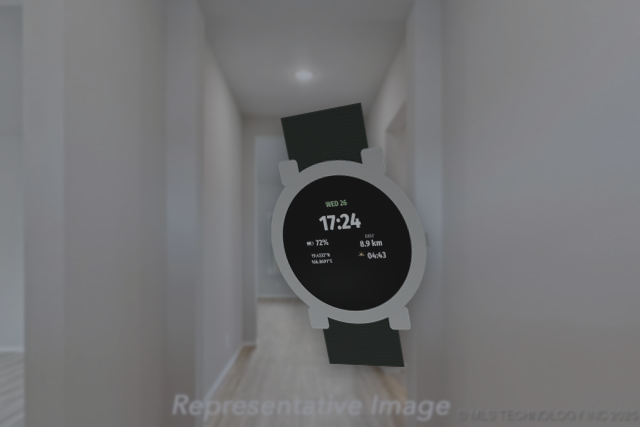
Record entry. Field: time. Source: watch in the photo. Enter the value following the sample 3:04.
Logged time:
17:24
